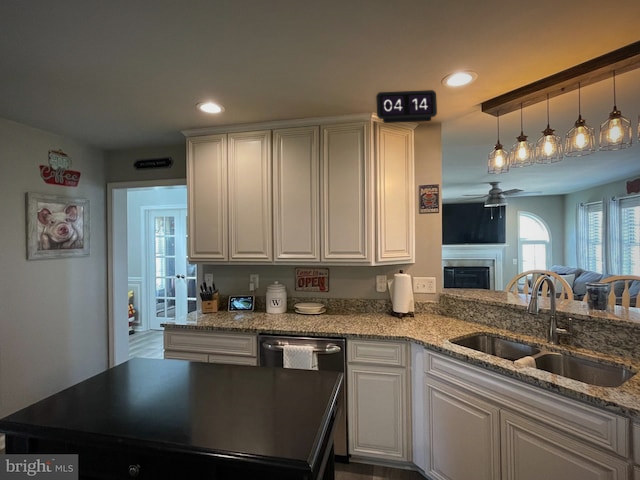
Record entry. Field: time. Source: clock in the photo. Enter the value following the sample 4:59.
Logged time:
4:14
